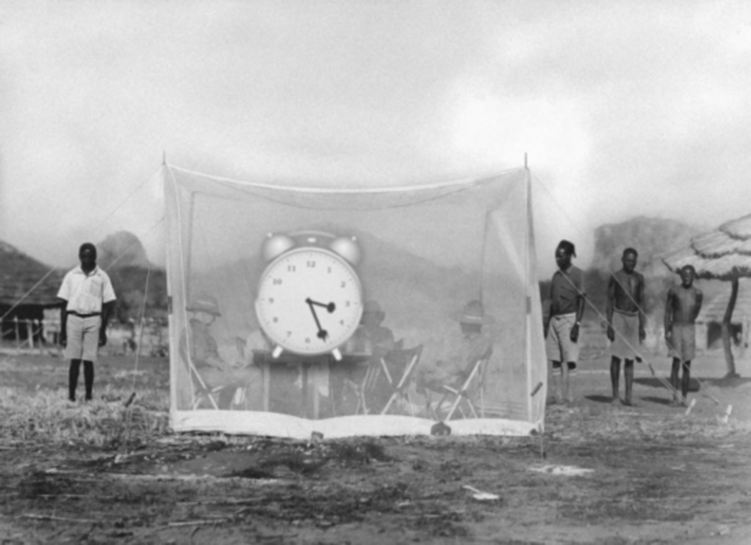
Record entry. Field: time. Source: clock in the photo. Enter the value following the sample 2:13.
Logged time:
3:26
